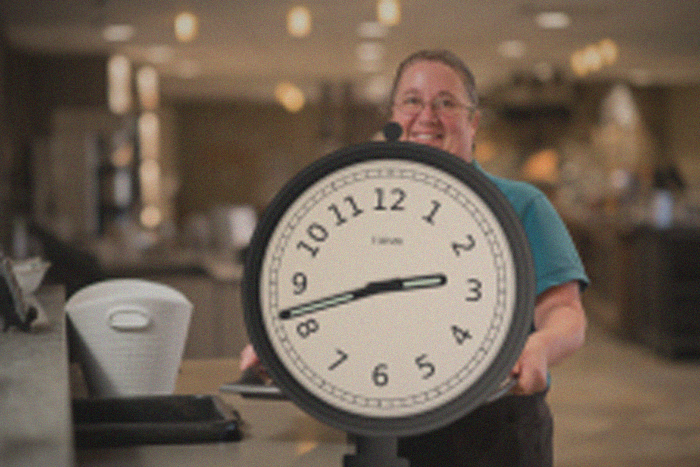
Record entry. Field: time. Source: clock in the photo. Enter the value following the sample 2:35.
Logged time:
2:42
